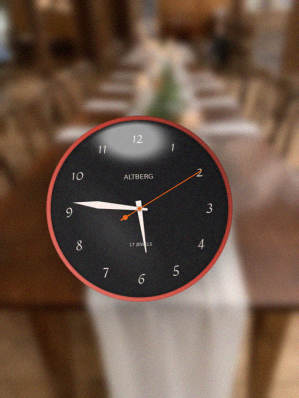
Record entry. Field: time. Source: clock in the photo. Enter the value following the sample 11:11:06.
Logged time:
5:46:10
